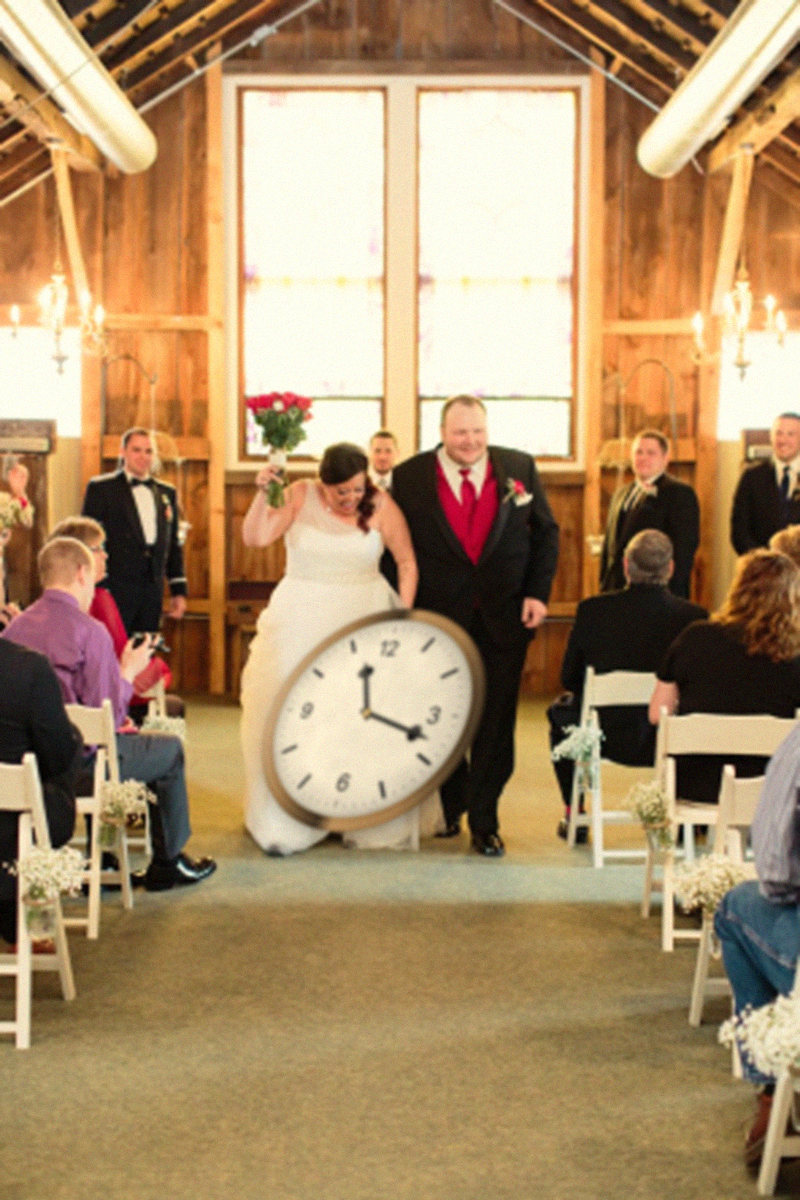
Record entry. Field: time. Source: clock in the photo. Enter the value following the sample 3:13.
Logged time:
11:18
